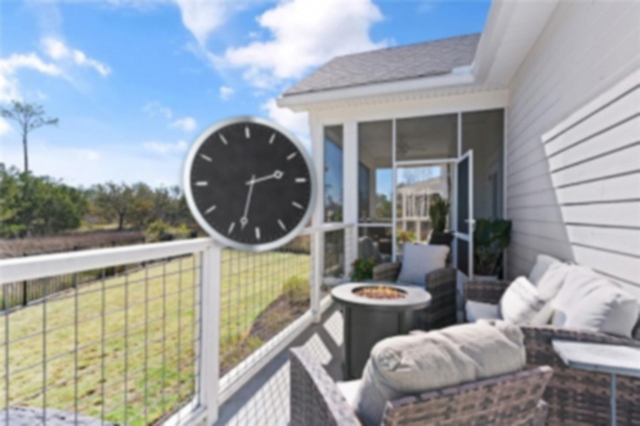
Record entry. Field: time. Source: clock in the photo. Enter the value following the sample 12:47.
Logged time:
2:33
